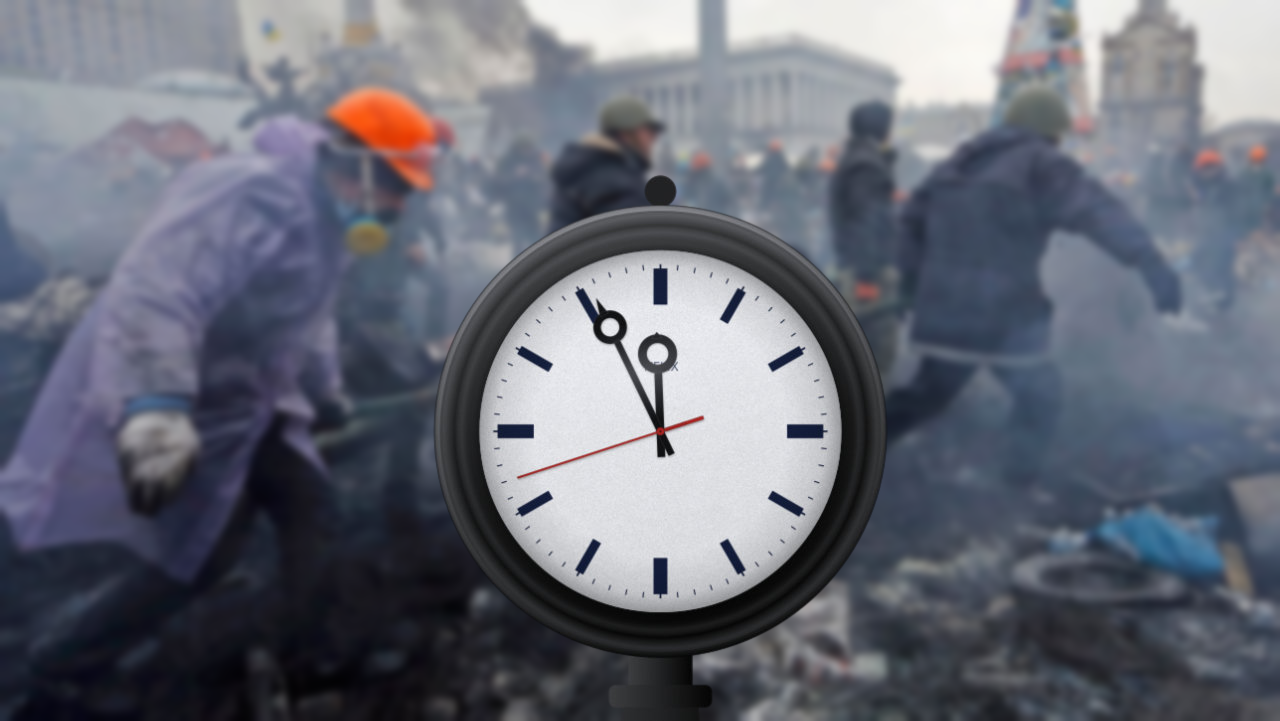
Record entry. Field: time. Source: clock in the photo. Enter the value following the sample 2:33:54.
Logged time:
11:55:42
